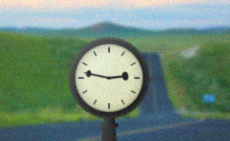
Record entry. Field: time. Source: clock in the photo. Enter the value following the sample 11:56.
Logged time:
2:47
